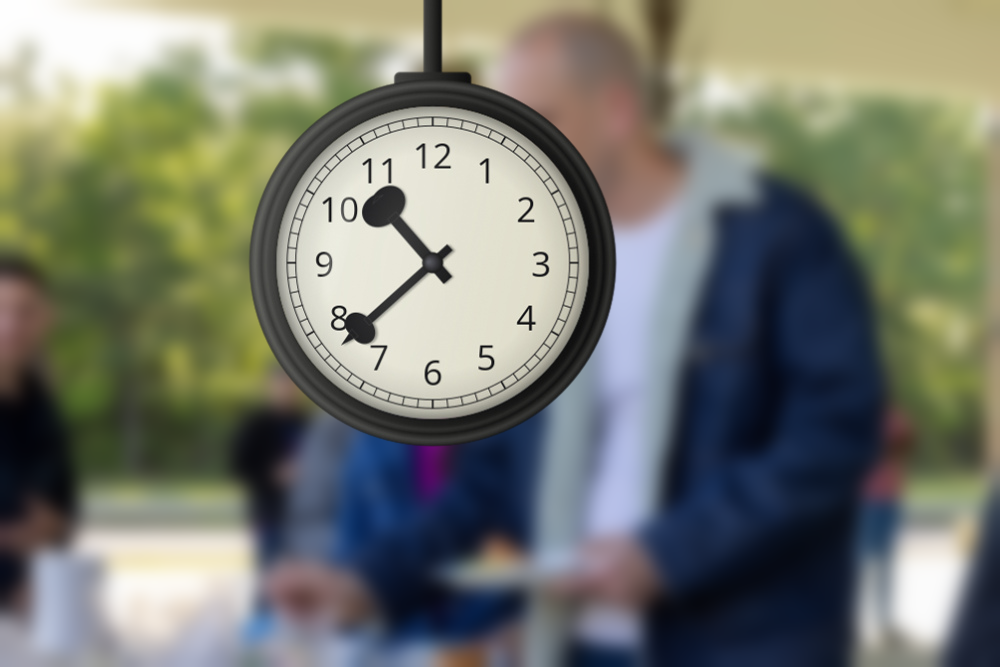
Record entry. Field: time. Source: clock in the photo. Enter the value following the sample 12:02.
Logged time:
10:38
